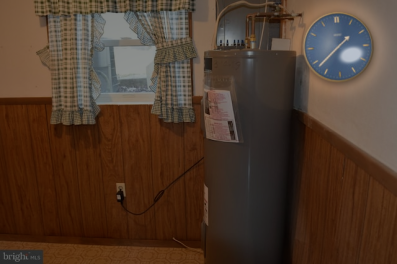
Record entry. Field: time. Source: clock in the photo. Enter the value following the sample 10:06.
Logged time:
1:38
